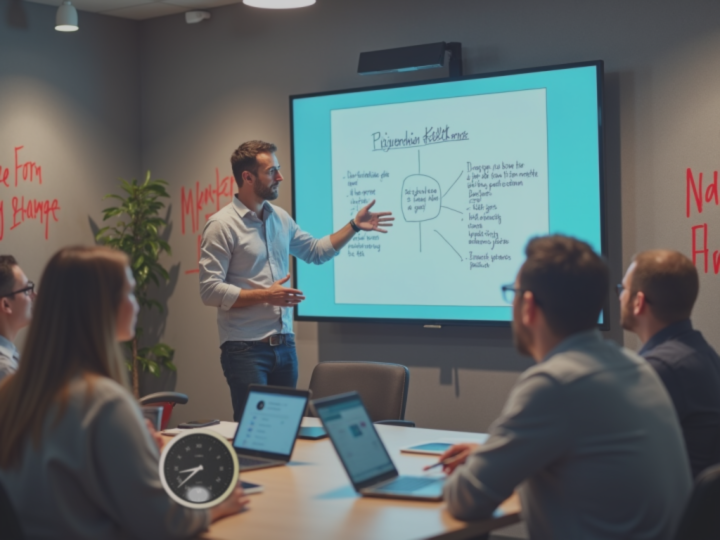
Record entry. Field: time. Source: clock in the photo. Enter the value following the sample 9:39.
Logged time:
8:38
